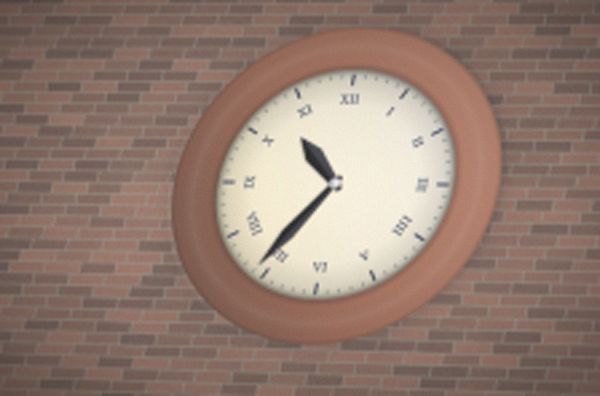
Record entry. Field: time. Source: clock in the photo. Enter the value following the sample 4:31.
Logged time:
10:36
